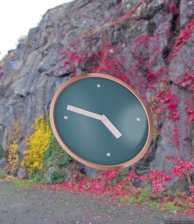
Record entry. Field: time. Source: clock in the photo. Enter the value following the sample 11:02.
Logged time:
4:48
